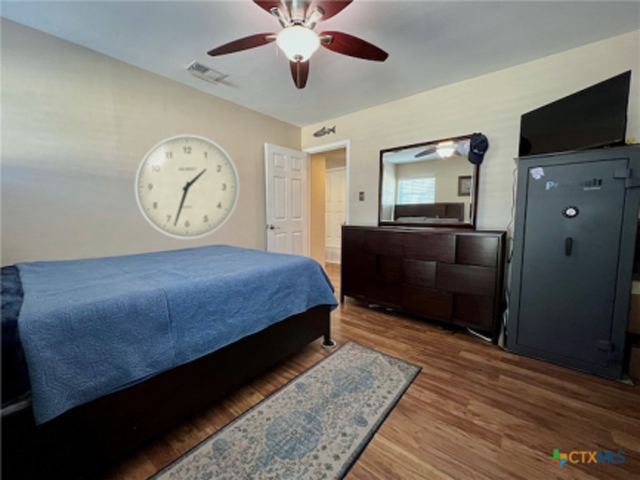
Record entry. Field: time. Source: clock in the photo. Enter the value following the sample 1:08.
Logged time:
1:33
